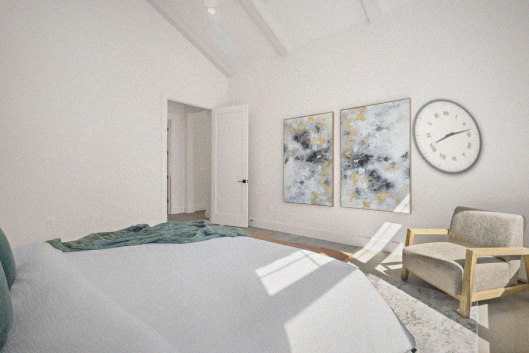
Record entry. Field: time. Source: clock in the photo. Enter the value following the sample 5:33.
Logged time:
8:13
